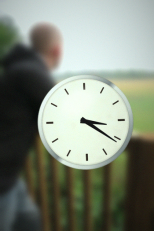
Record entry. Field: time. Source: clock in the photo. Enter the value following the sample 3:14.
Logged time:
3:21
